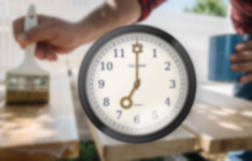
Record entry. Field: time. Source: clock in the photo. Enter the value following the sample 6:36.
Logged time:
7:00
